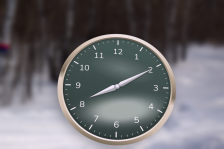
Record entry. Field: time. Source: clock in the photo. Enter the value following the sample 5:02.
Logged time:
8:10
